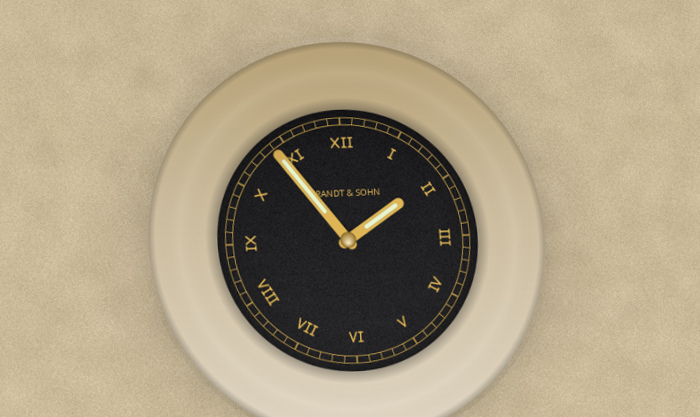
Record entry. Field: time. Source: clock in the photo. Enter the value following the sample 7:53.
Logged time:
1:54
